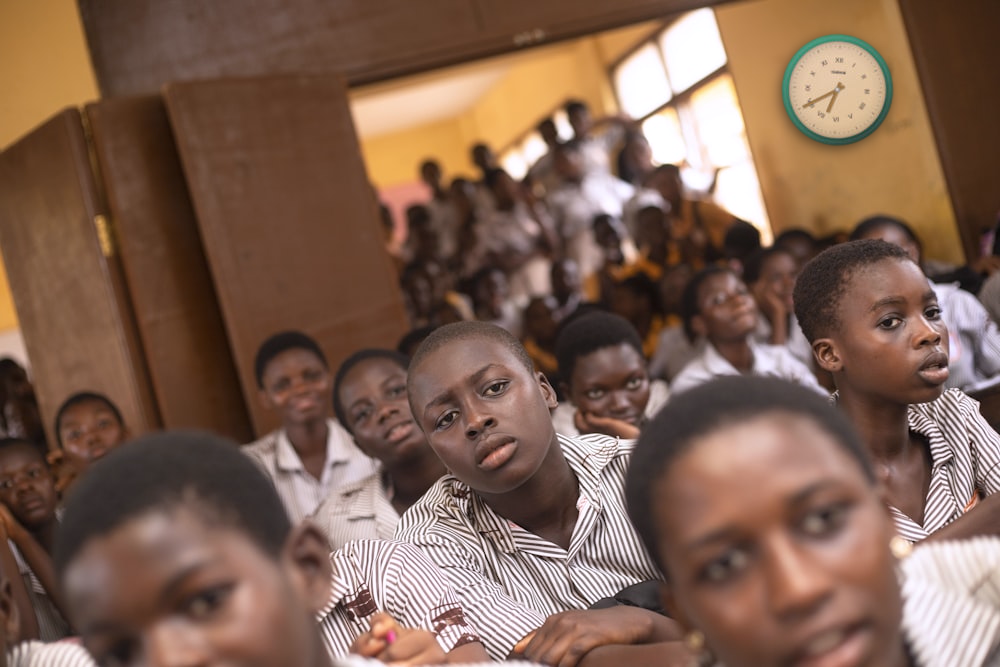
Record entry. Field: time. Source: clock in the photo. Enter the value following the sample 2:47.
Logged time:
6:40
